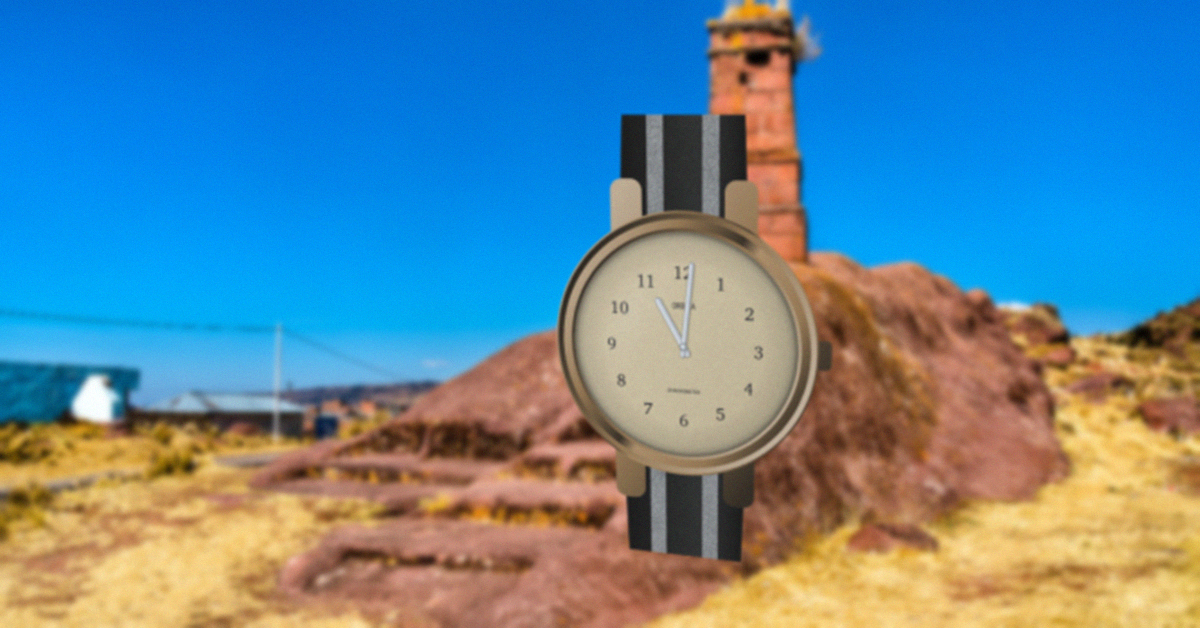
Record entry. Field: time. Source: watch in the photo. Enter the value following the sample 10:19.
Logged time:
11:01
